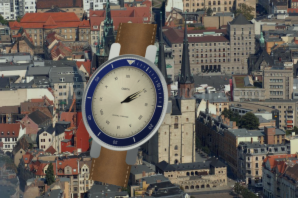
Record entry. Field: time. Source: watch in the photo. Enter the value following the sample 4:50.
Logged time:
2:09
